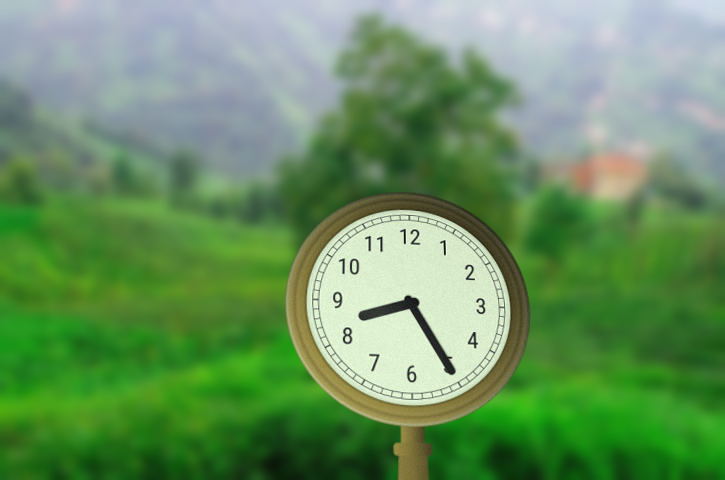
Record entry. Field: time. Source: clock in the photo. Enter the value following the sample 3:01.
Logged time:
8:25
